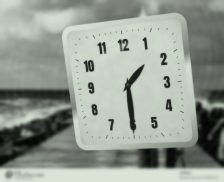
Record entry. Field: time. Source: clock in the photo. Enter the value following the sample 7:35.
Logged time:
1:30
